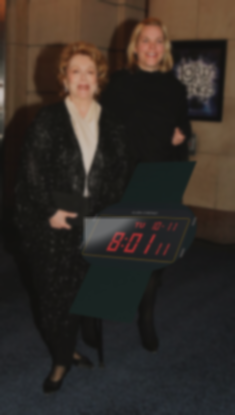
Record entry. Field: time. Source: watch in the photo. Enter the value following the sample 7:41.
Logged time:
8:01
